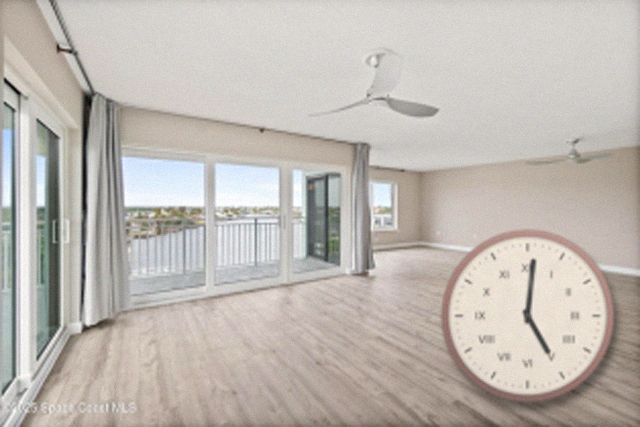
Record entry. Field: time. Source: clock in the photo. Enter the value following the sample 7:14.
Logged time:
5:01
